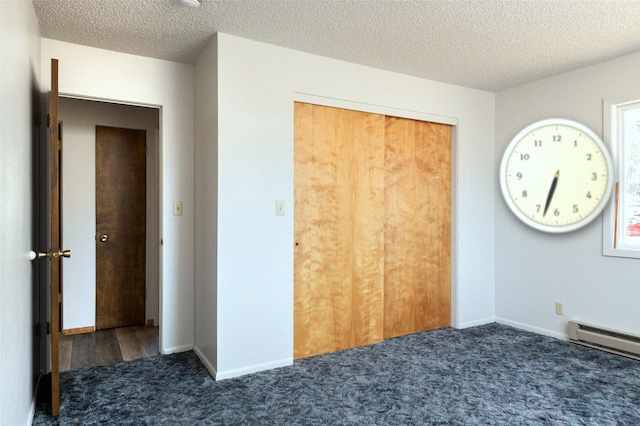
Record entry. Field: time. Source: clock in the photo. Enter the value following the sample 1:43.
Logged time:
6:33
